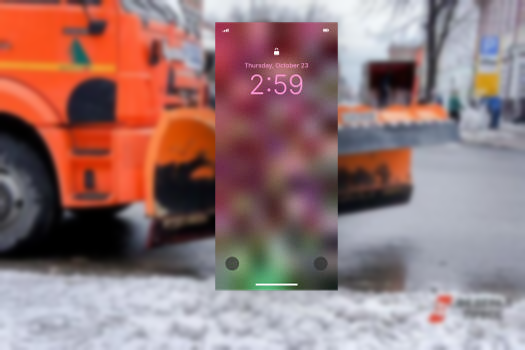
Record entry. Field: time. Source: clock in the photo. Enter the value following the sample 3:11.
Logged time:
2:59
